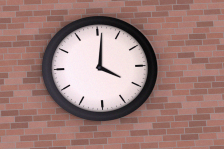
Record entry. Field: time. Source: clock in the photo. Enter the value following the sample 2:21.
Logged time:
4:01
